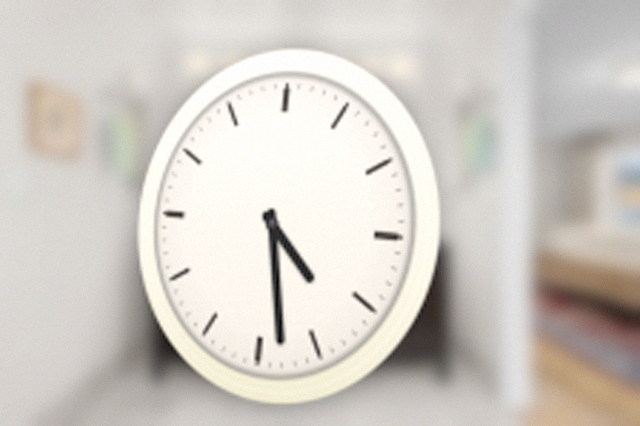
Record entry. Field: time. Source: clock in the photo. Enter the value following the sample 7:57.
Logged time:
4:28
